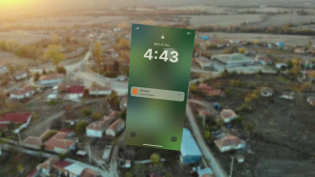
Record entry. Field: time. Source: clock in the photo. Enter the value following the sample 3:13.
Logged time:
4:43
